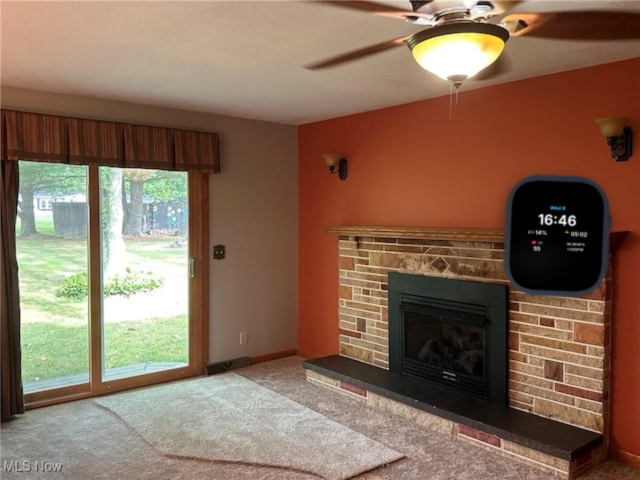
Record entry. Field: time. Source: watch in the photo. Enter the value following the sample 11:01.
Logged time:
16:46
